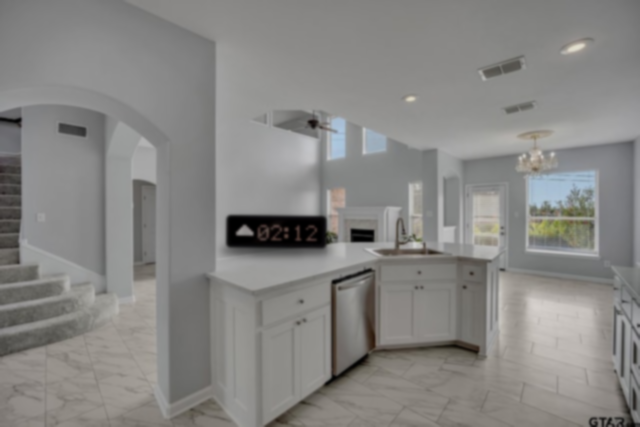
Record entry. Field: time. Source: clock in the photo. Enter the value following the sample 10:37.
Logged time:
2:12
